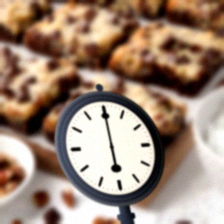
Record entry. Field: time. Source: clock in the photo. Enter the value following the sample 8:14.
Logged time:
6:00
